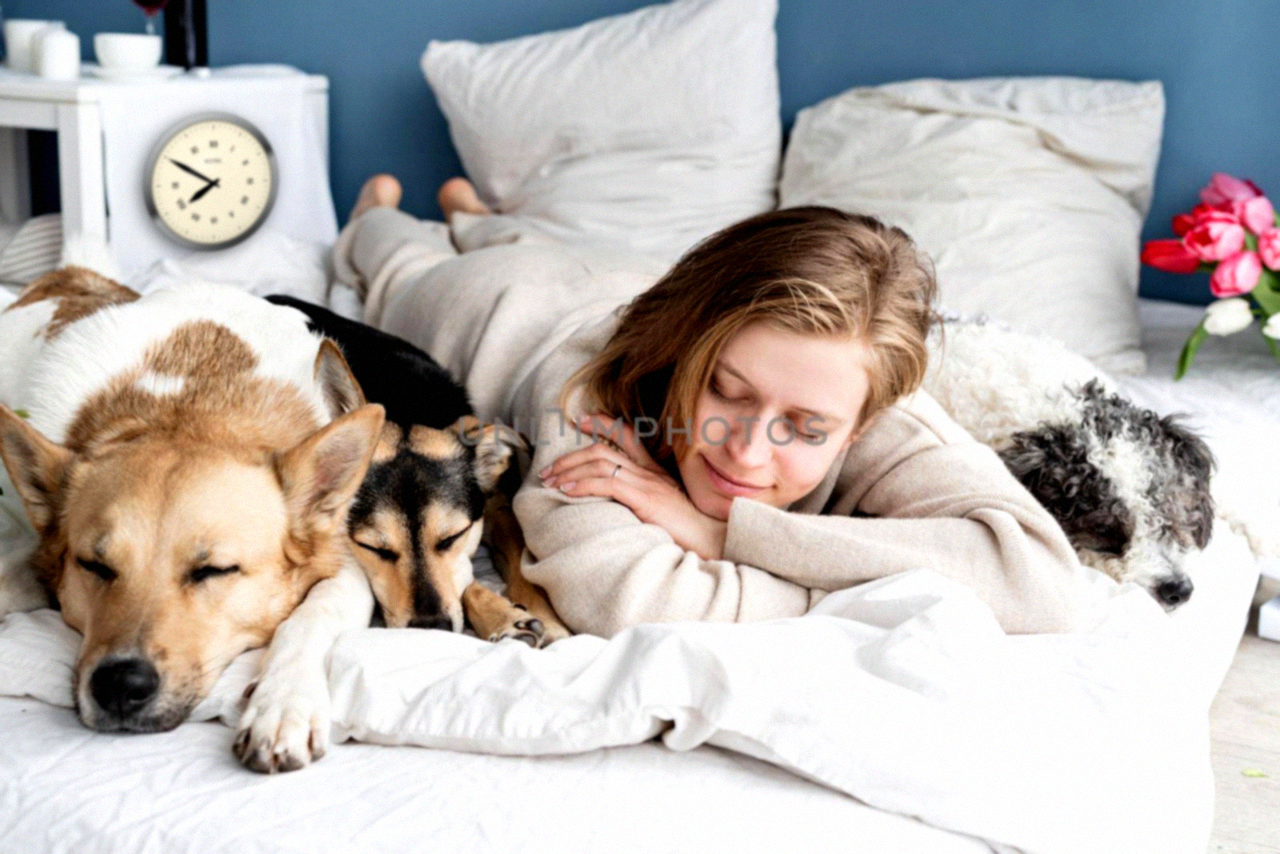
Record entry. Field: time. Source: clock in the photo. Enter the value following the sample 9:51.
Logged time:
7:50
